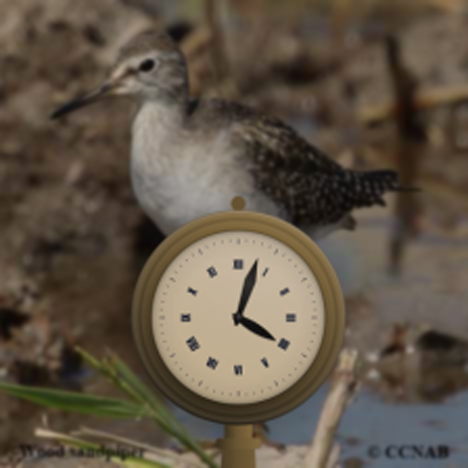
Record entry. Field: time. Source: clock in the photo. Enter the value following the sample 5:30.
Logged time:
4:03
